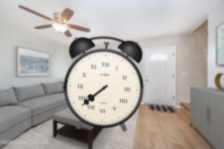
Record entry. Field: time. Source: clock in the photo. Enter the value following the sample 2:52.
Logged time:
7:38
